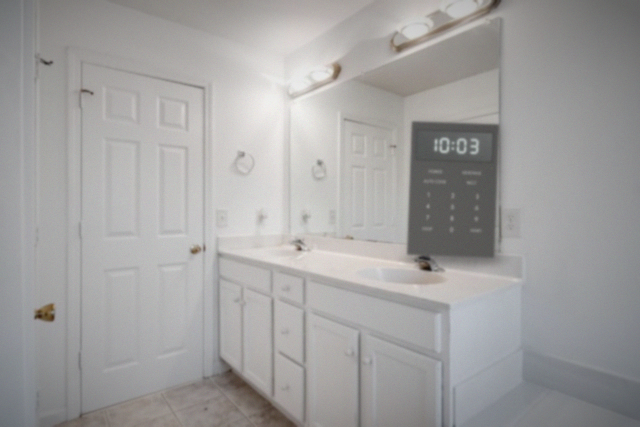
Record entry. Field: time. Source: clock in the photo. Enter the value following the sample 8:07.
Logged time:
10:03
